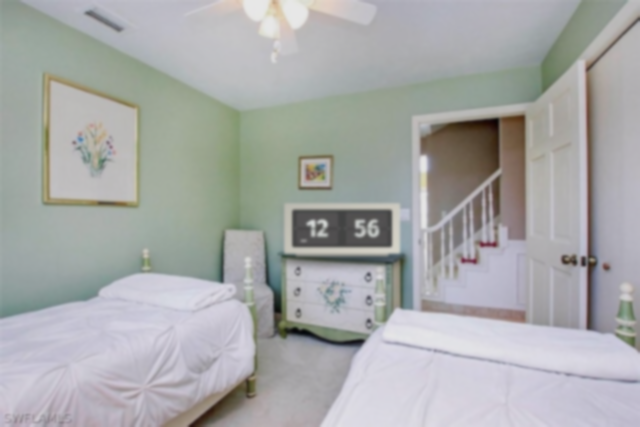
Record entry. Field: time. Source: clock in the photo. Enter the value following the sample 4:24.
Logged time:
12:56
